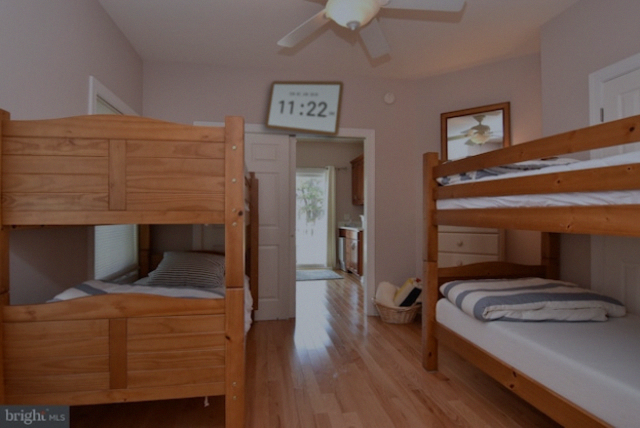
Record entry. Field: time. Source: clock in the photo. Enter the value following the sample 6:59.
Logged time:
11:22
